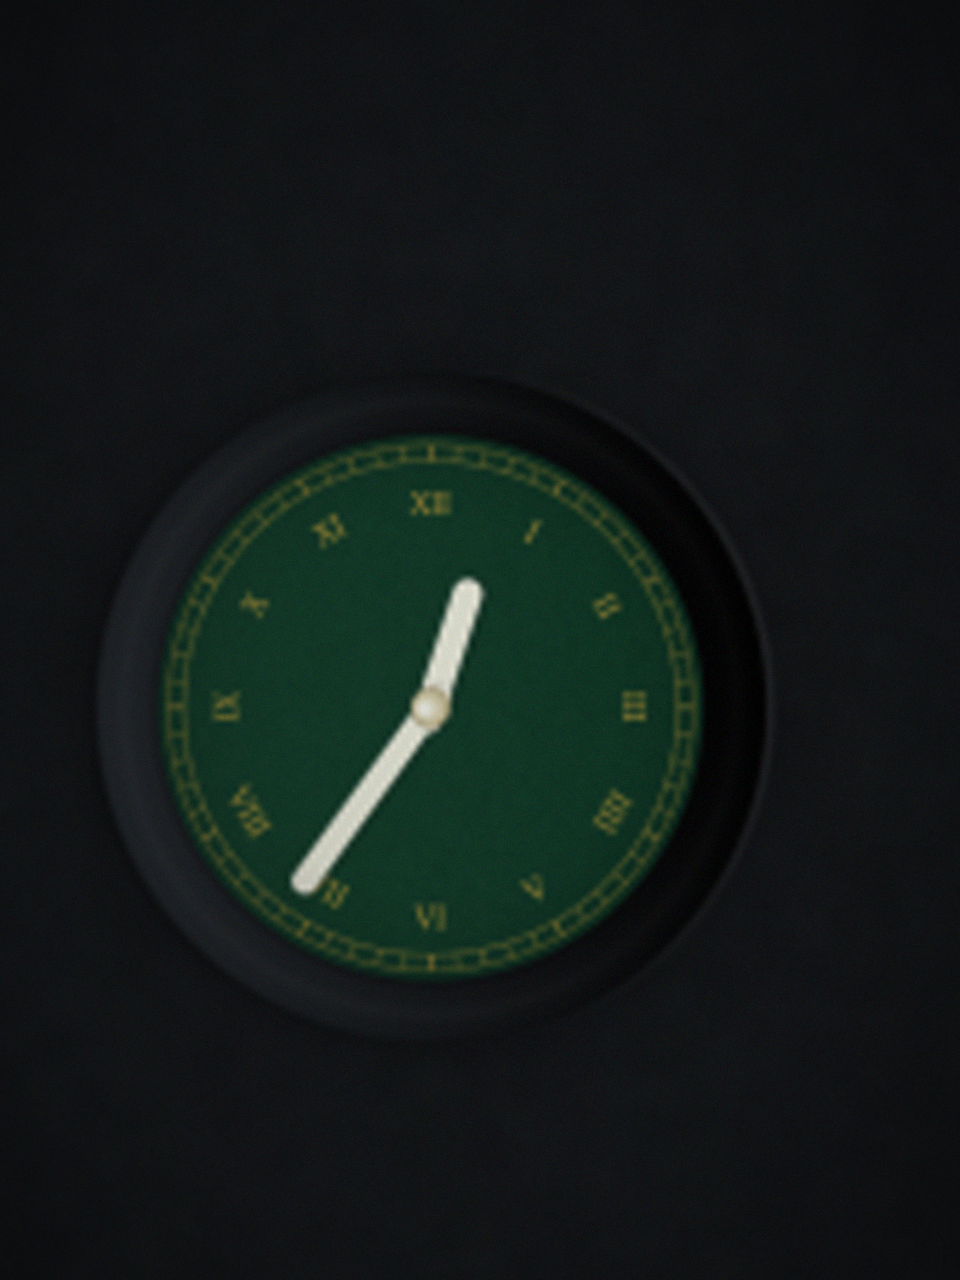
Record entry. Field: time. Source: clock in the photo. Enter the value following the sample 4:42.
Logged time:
12:36
